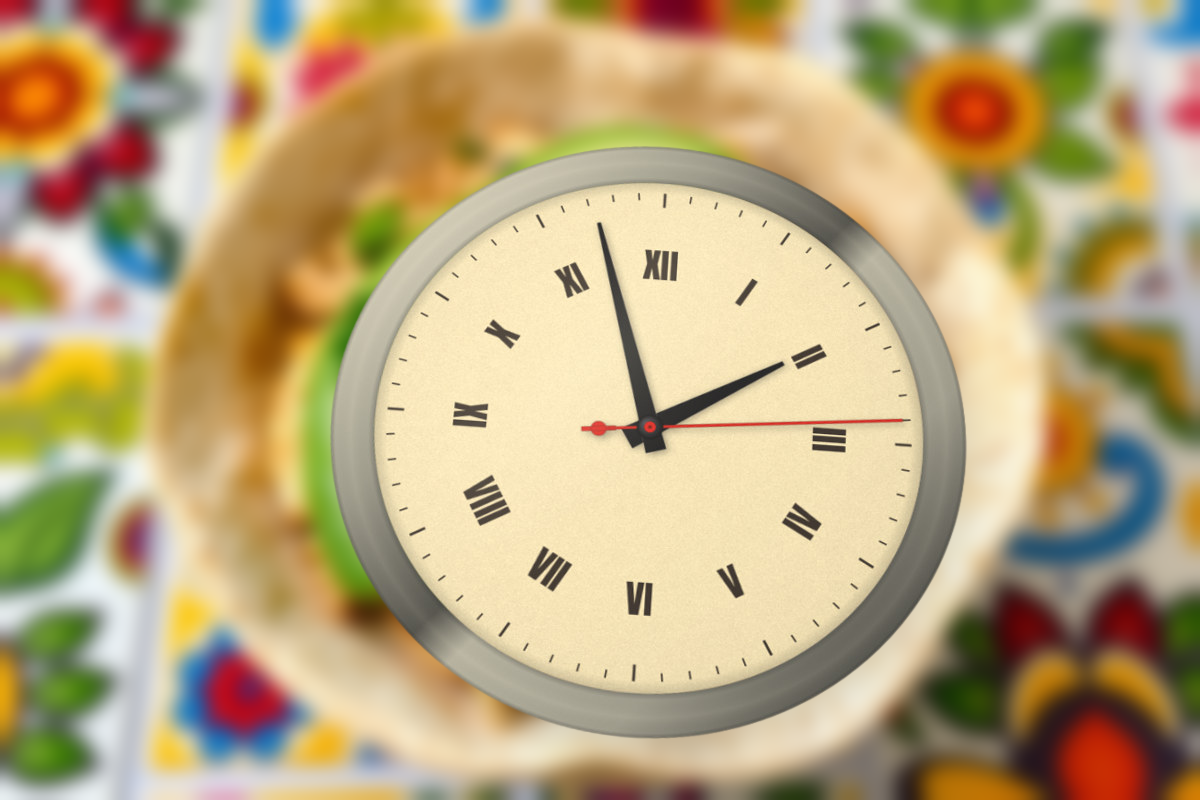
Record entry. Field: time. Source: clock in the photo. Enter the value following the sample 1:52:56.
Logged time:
1:57:14
